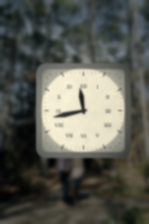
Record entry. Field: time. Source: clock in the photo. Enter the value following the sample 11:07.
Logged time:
11:43
